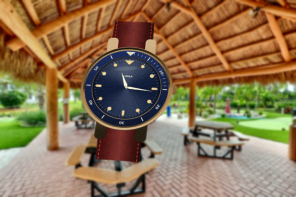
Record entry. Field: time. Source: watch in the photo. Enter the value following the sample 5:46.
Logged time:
11:16
